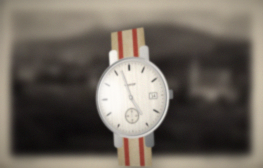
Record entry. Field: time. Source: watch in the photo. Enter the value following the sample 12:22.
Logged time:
4:57
